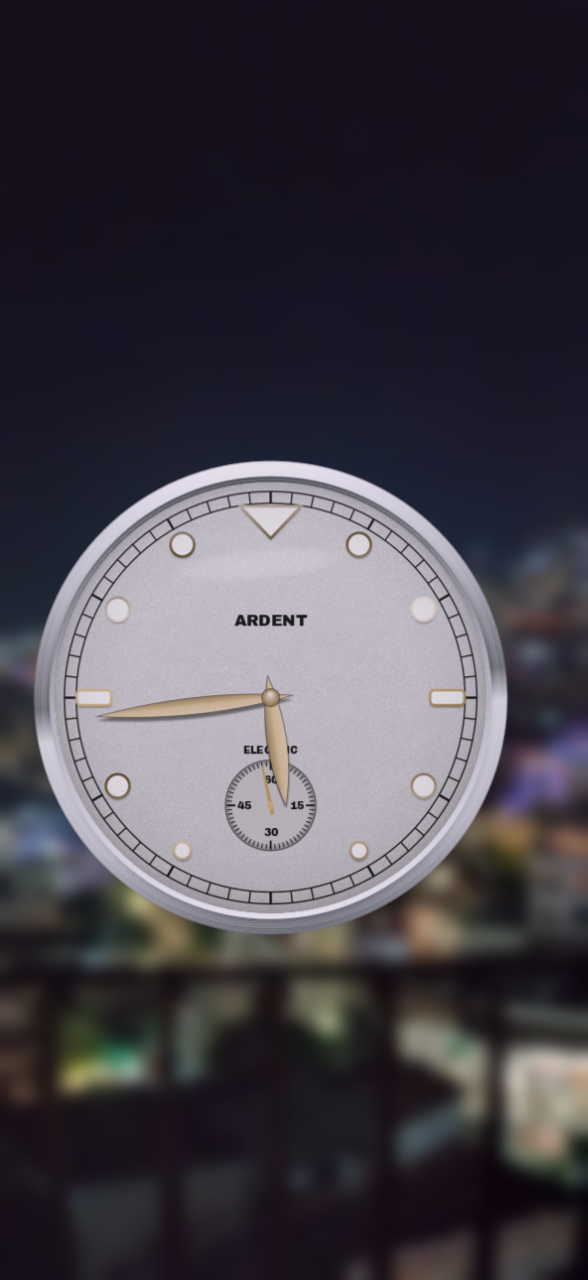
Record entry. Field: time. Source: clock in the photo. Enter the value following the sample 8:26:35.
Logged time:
5:43:58
